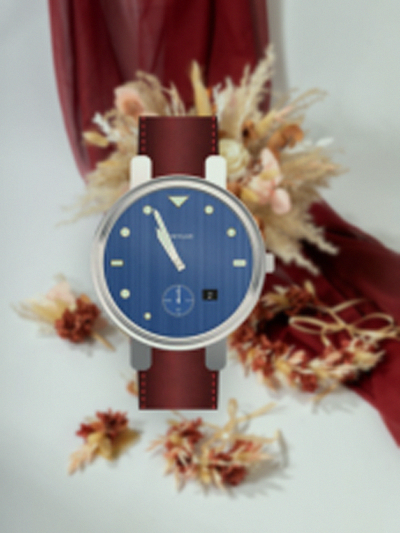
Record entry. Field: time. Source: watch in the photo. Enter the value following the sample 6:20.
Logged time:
10:56
